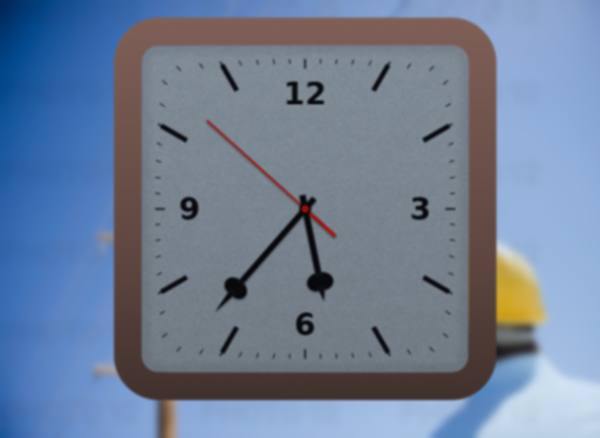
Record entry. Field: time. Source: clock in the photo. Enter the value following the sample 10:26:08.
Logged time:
5:36:52
